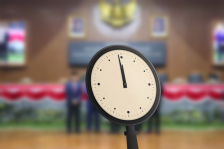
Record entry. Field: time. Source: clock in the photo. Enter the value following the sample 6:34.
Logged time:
11:59
